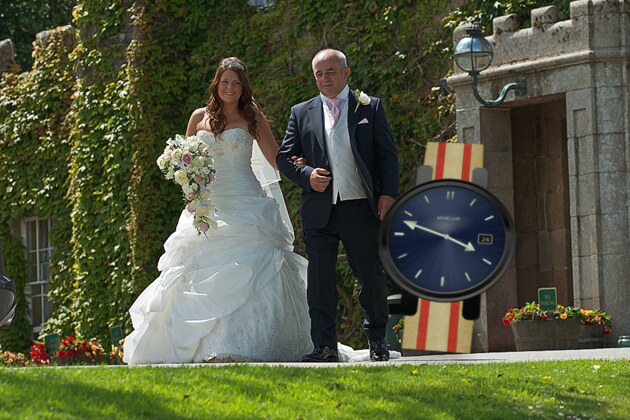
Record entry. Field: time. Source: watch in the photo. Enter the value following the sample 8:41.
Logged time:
3:48
